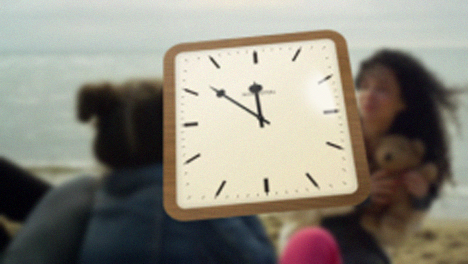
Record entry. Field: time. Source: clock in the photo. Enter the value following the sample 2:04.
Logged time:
11:52
